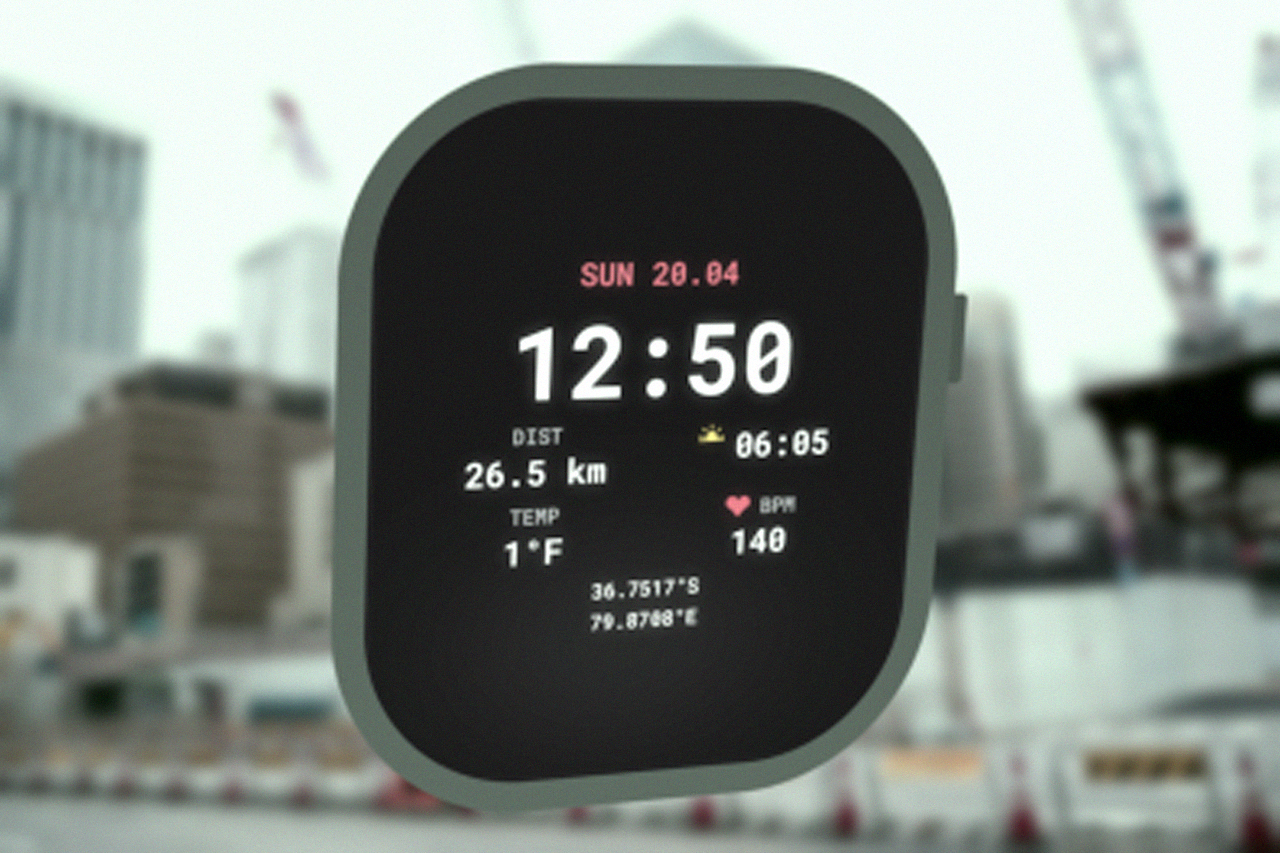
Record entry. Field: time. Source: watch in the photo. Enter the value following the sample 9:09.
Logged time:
12:50
